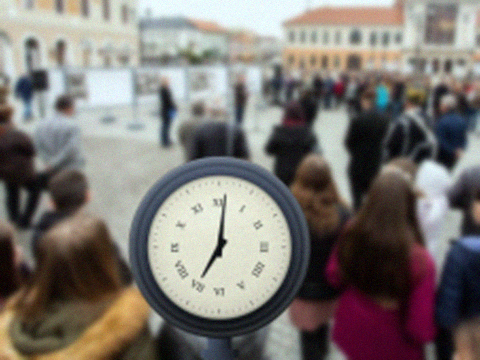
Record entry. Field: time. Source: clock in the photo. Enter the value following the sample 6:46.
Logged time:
7:01
